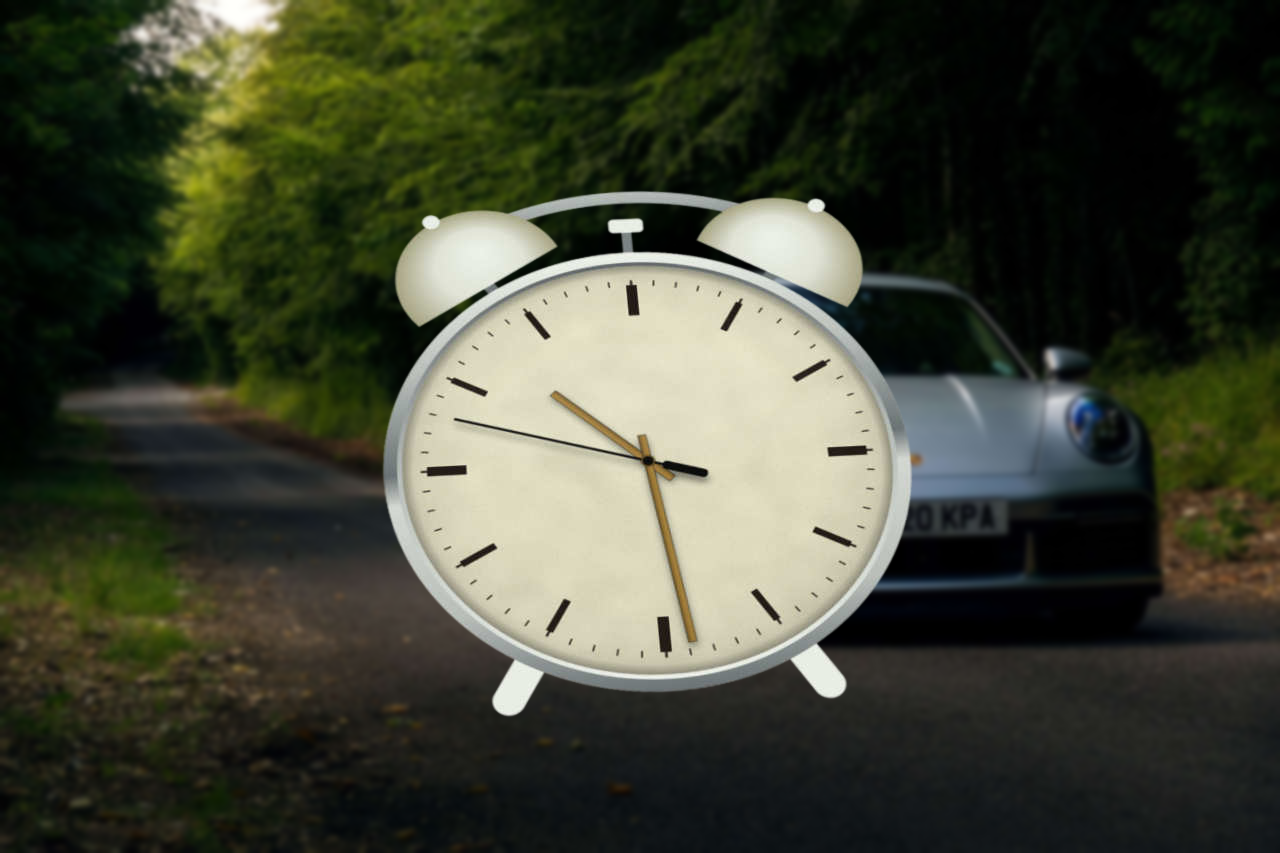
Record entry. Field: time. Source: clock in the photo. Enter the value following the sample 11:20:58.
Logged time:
10:28:48
